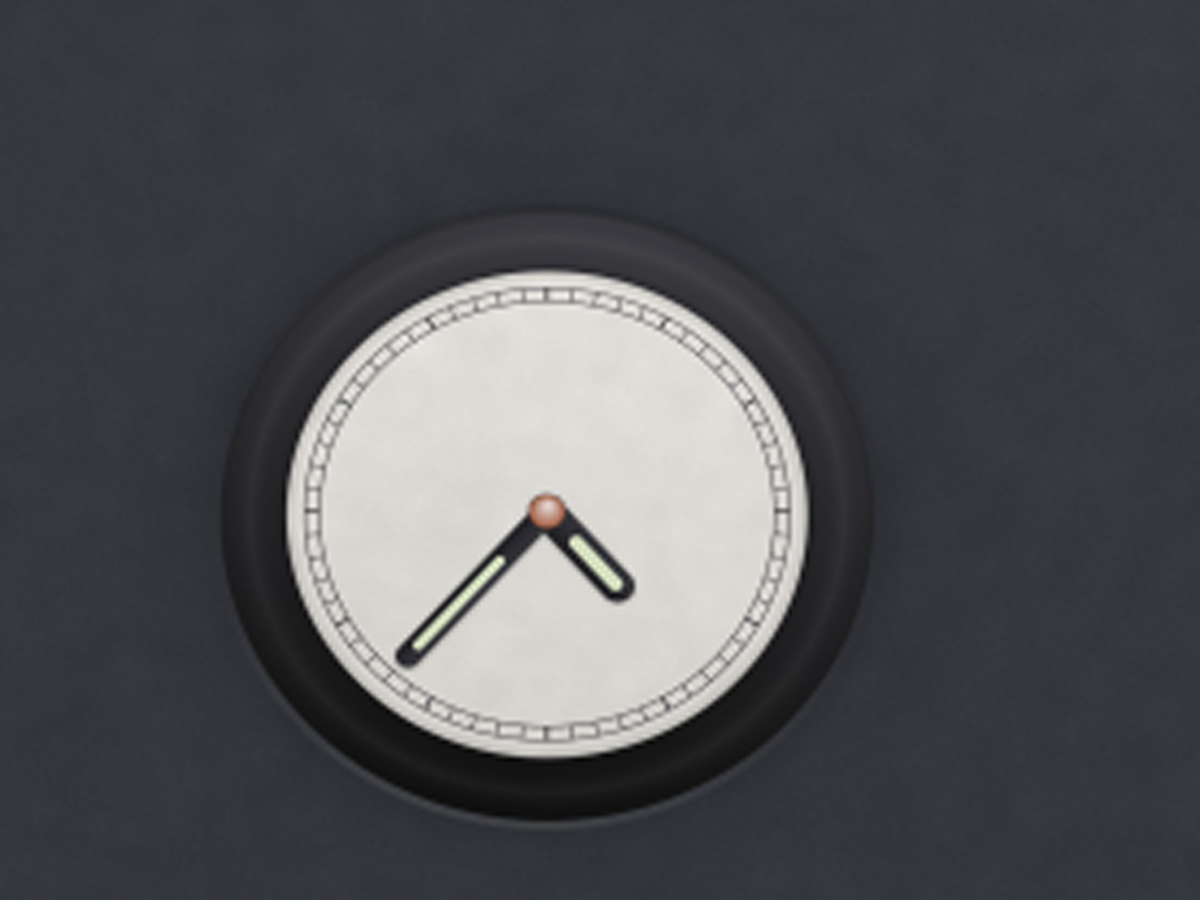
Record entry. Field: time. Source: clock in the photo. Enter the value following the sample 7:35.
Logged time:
4:37
